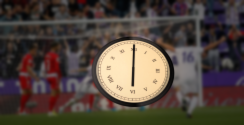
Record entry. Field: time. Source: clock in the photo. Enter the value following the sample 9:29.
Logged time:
6:00
